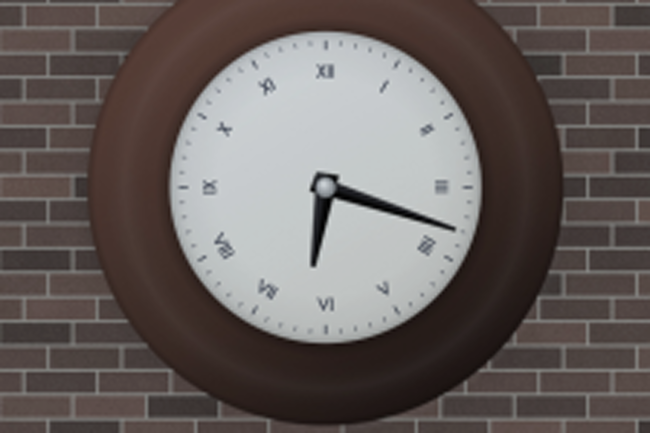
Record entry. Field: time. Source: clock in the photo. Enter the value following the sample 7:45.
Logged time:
6:18
